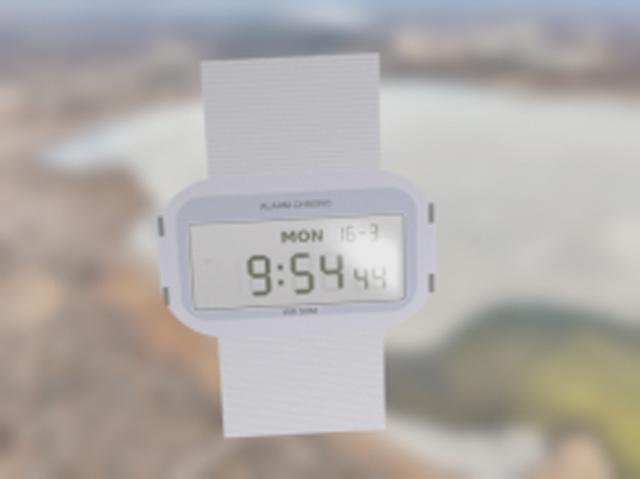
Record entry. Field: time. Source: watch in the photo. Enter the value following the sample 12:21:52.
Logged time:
9:54:44
